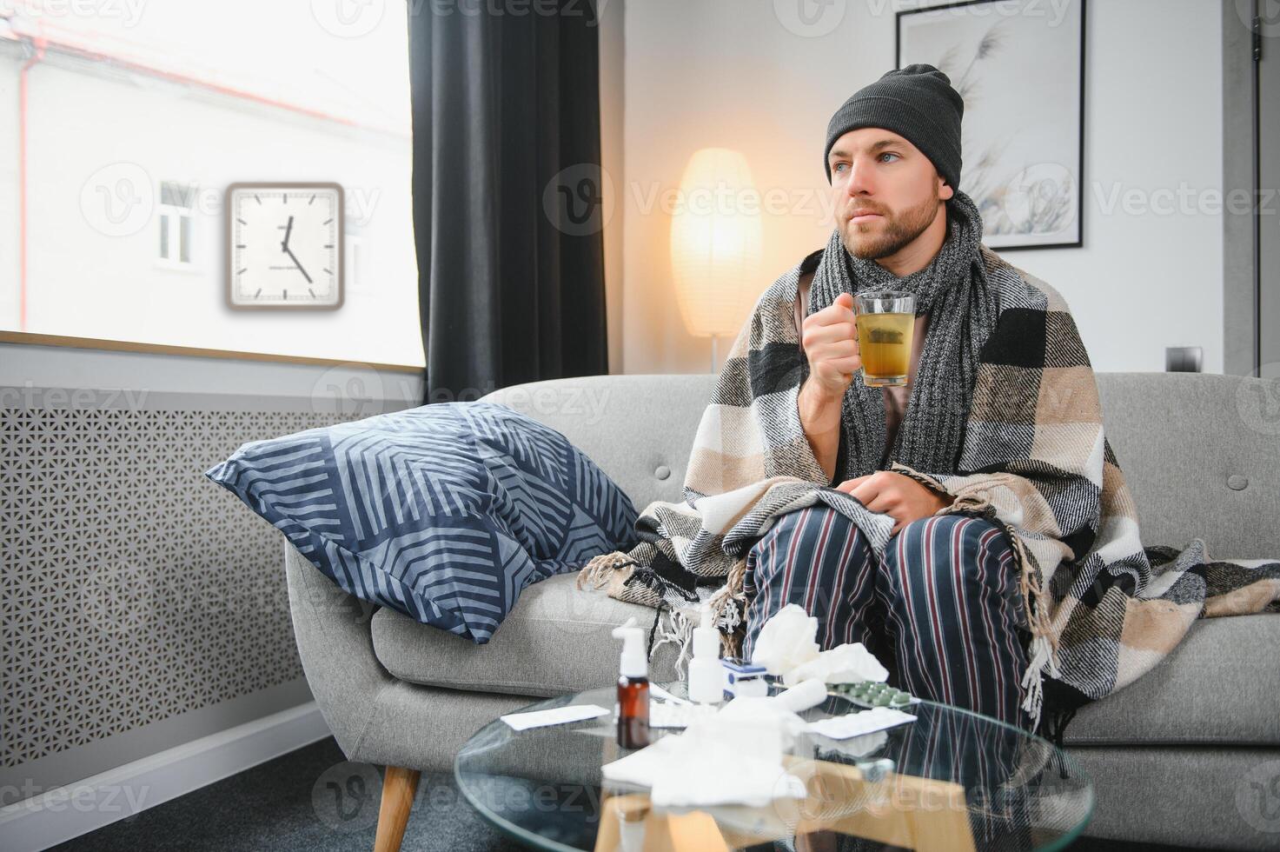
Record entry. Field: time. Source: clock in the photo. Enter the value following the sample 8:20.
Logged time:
12:24
